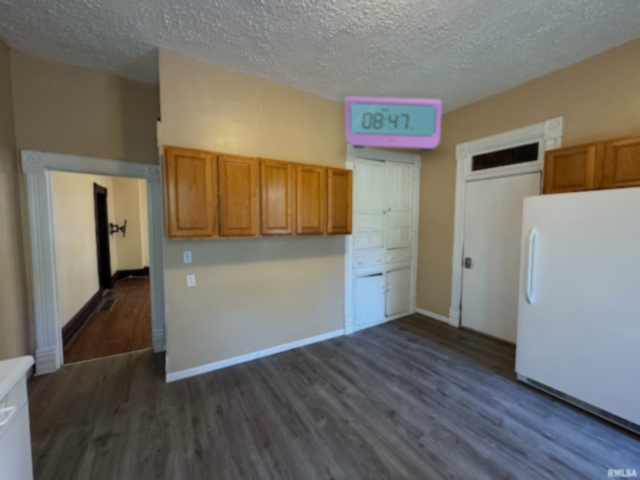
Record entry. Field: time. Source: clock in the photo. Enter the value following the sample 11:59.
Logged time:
8:47
